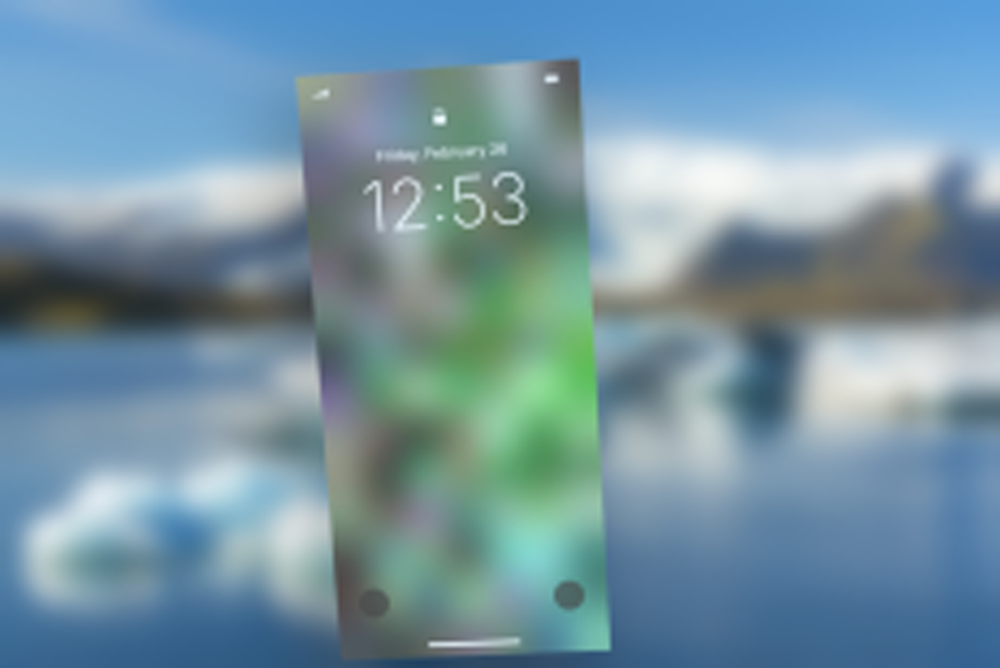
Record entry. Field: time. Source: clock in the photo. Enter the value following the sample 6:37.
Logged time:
12:53
